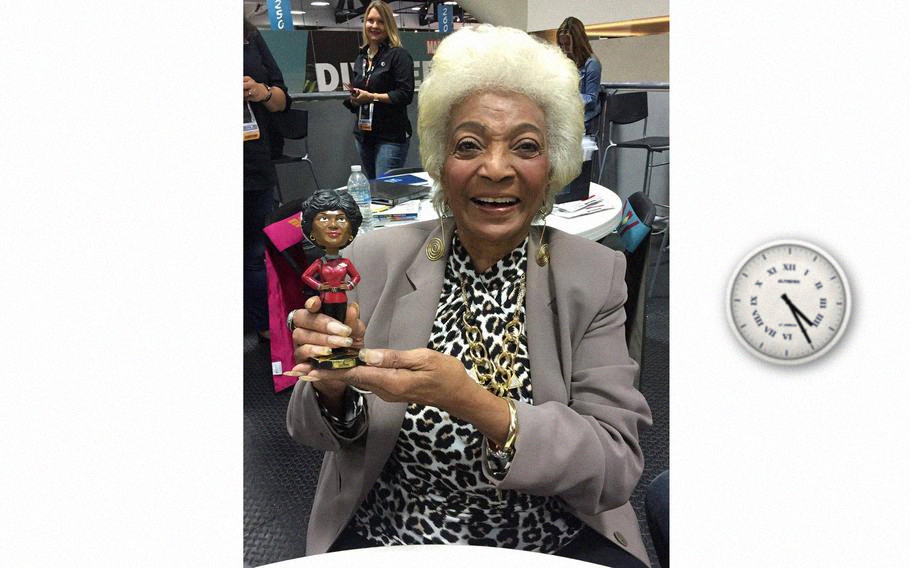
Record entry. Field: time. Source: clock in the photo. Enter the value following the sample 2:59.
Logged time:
4:25
